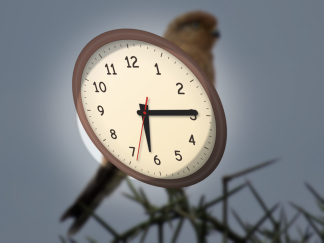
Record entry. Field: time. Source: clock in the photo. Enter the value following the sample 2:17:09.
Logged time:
6:14:34
